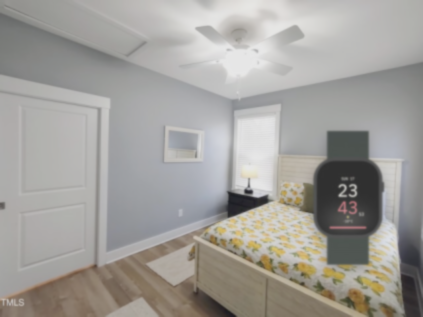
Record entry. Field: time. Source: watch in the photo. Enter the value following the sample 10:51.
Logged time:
23:43
